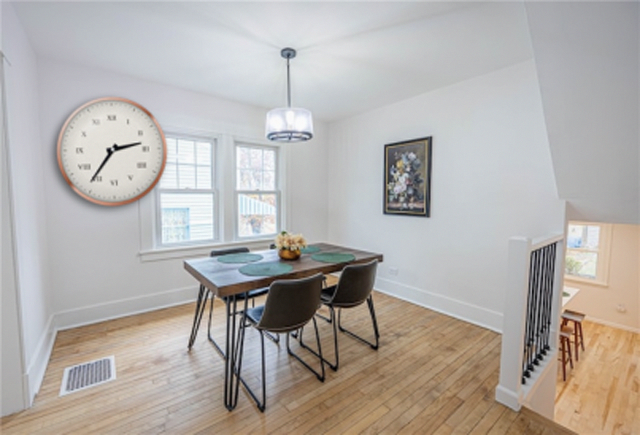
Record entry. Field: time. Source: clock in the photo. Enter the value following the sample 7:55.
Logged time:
2:36
